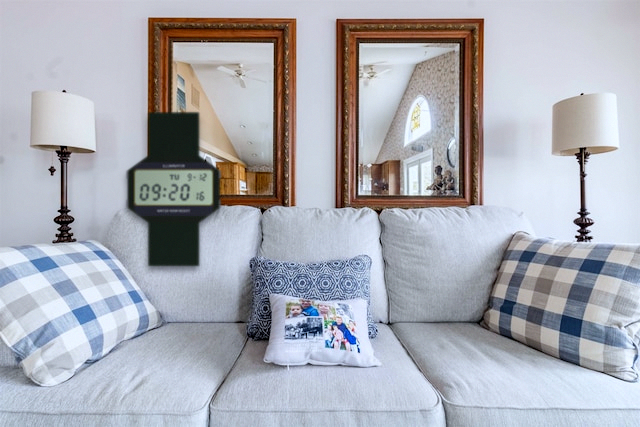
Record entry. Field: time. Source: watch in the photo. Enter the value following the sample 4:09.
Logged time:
9:20
